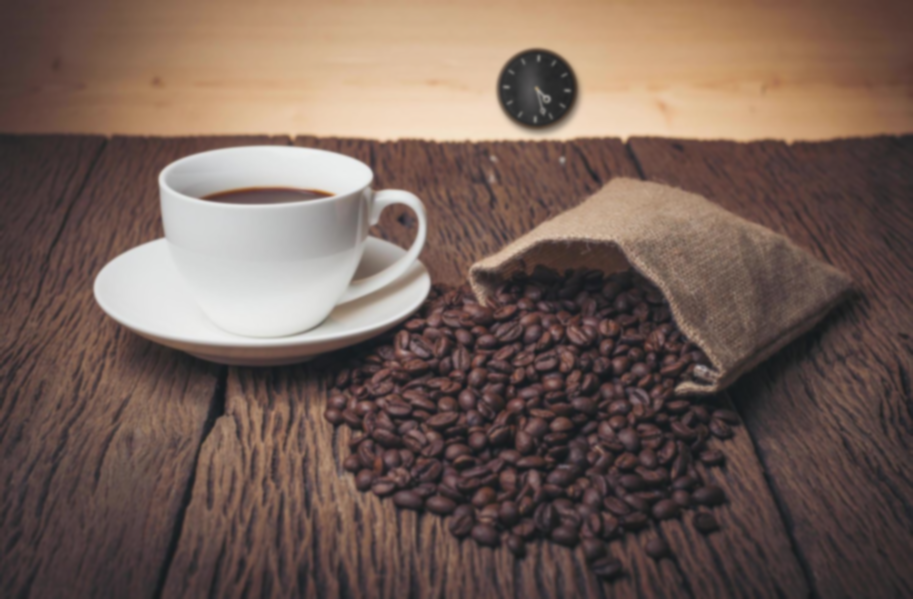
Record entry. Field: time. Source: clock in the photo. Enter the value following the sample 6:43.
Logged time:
4:27
